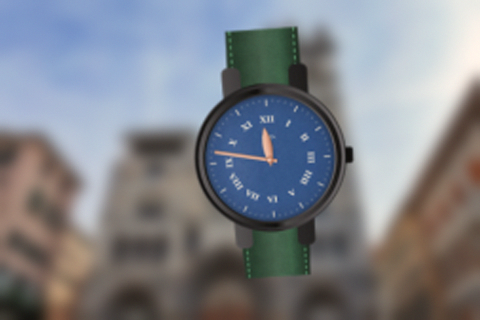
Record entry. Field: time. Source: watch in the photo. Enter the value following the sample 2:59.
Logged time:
11:47
